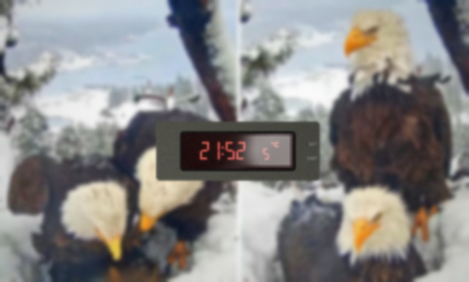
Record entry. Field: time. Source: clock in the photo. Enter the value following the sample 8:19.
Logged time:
21:52
